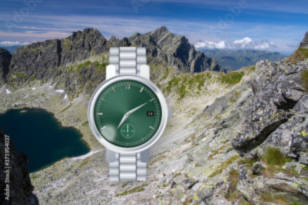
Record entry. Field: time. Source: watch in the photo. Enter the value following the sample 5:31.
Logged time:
7:10
